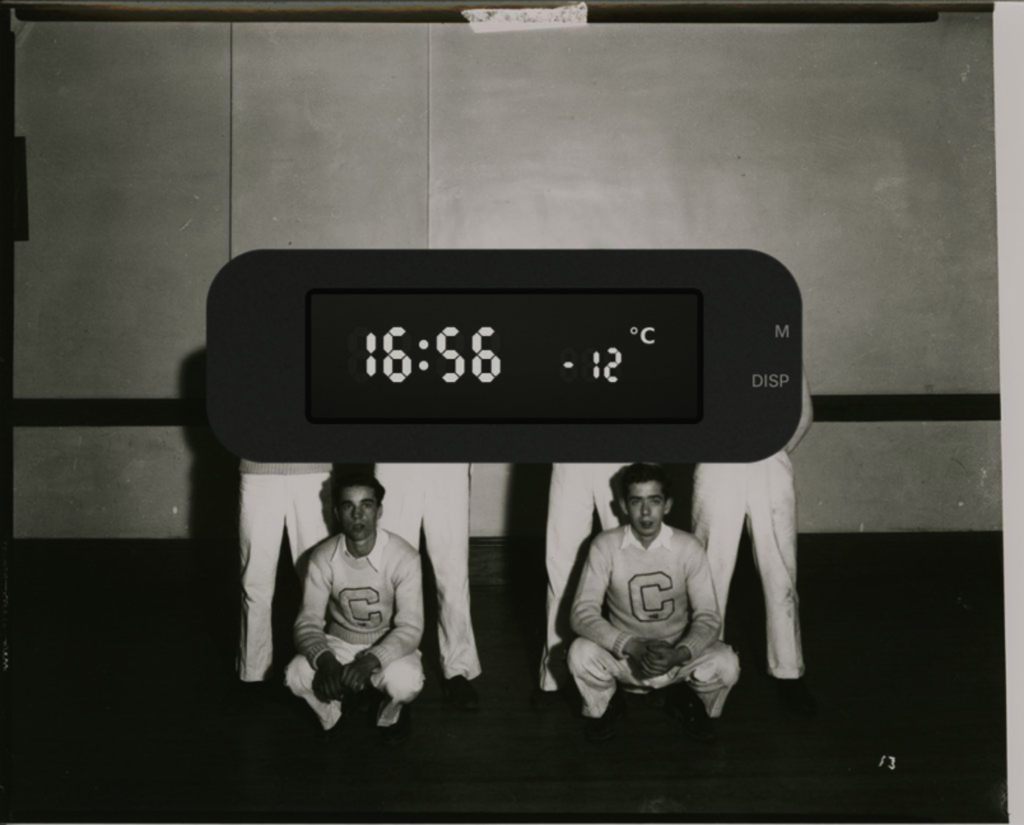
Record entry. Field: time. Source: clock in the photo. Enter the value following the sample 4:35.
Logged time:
16:56
